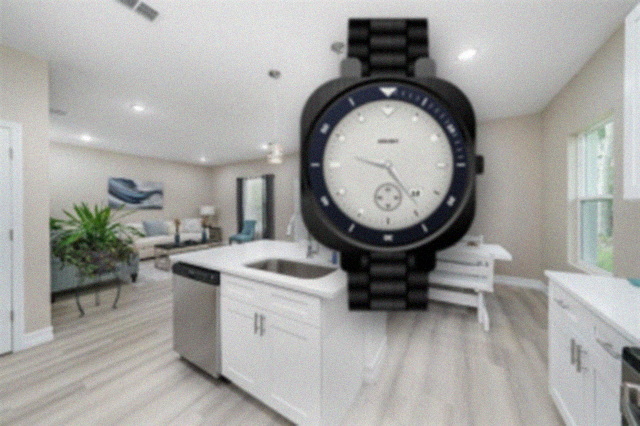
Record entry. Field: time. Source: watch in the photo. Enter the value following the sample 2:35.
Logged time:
9:24
